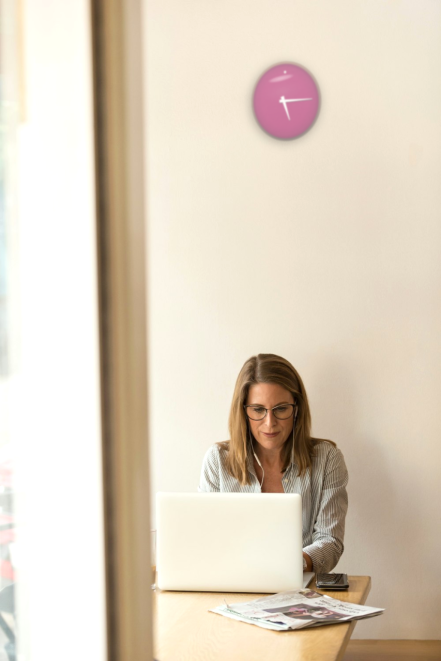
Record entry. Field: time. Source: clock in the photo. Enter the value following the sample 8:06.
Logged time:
5:14
